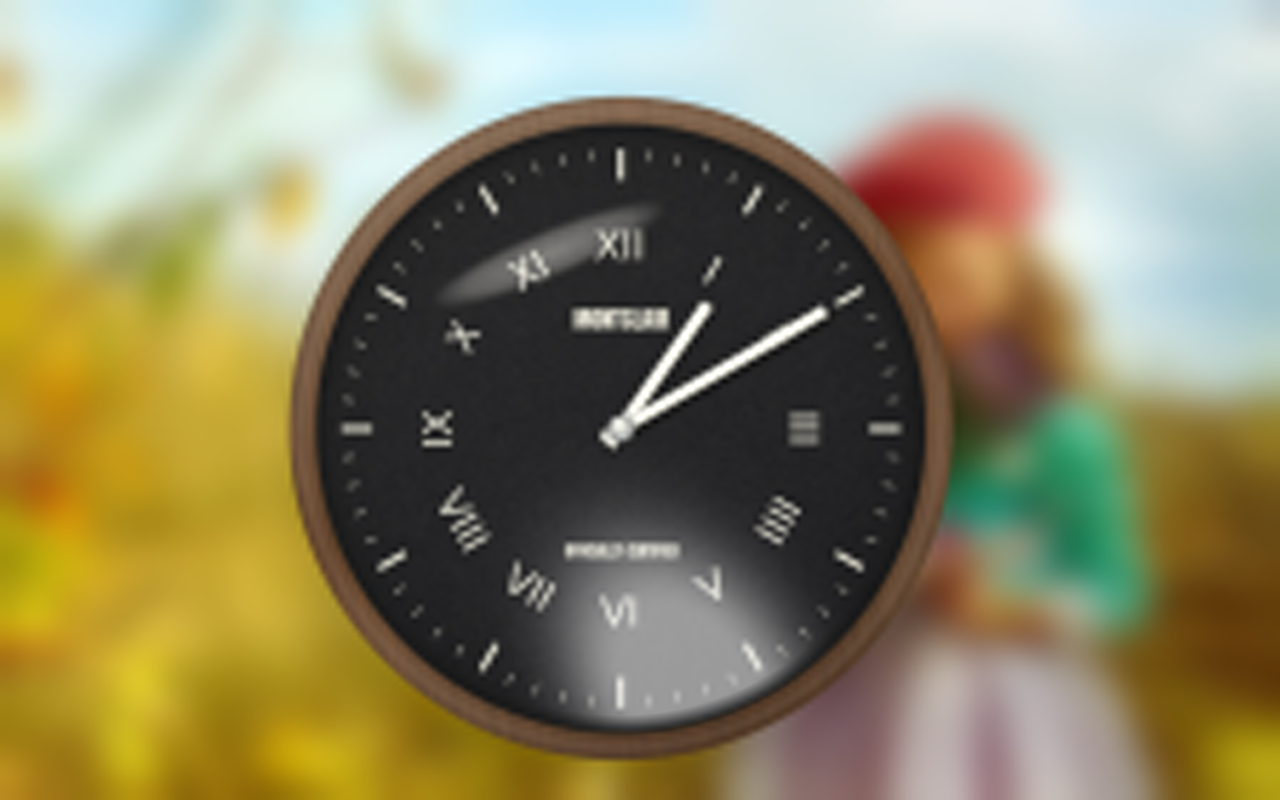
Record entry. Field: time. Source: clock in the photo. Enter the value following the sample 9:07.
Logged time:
1:10
